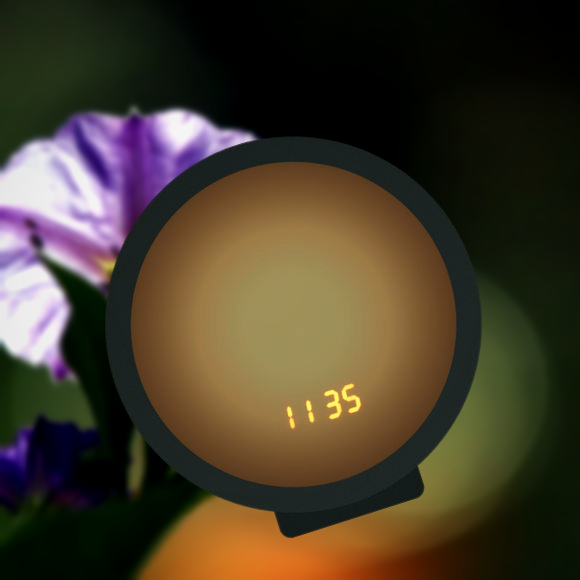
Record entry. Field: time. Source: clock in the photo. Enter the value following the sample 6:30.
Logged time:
11:35
